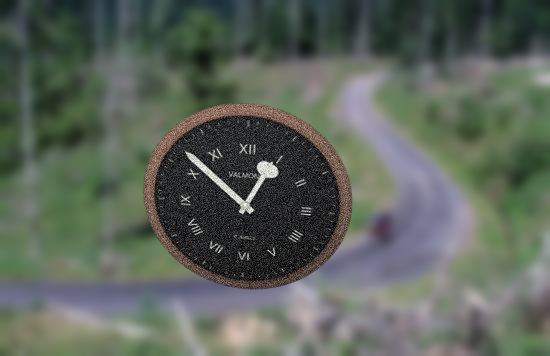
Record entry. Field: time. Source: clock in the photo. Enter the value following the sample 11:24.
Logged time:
12:52
